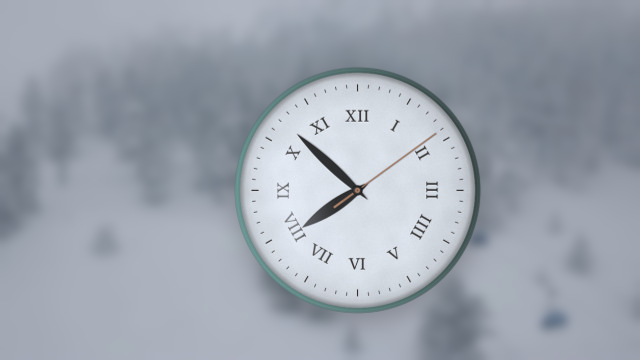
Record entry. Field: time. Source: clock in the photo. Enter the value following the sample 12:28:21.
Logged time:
7:52:09
